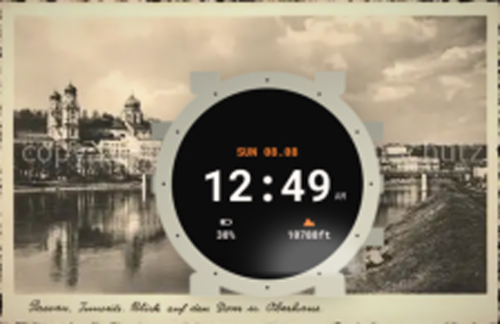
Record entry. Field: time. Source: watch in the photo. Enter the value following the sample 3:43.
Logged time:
12:49
